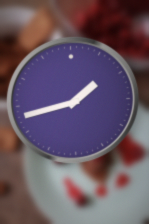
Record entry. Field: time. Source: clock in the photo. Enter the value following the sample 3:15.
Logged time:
1:43
